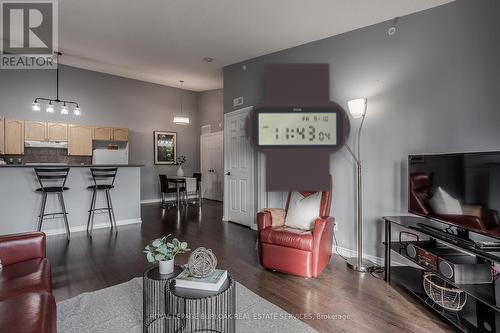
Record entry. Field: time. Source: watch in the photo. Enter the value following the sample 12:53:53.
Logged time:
11:43:04
